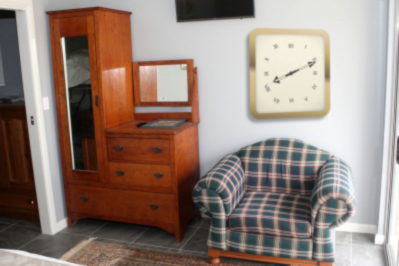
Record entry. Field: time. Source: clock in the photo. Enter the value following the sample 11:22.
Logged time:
8:11
